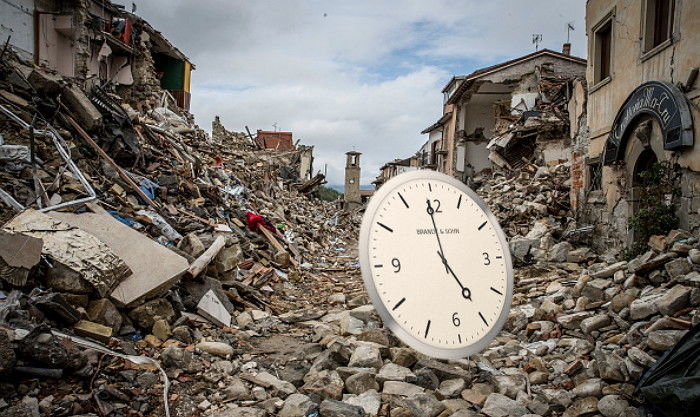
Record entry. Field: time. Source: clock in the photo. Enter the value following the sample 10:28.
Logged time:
4:59
